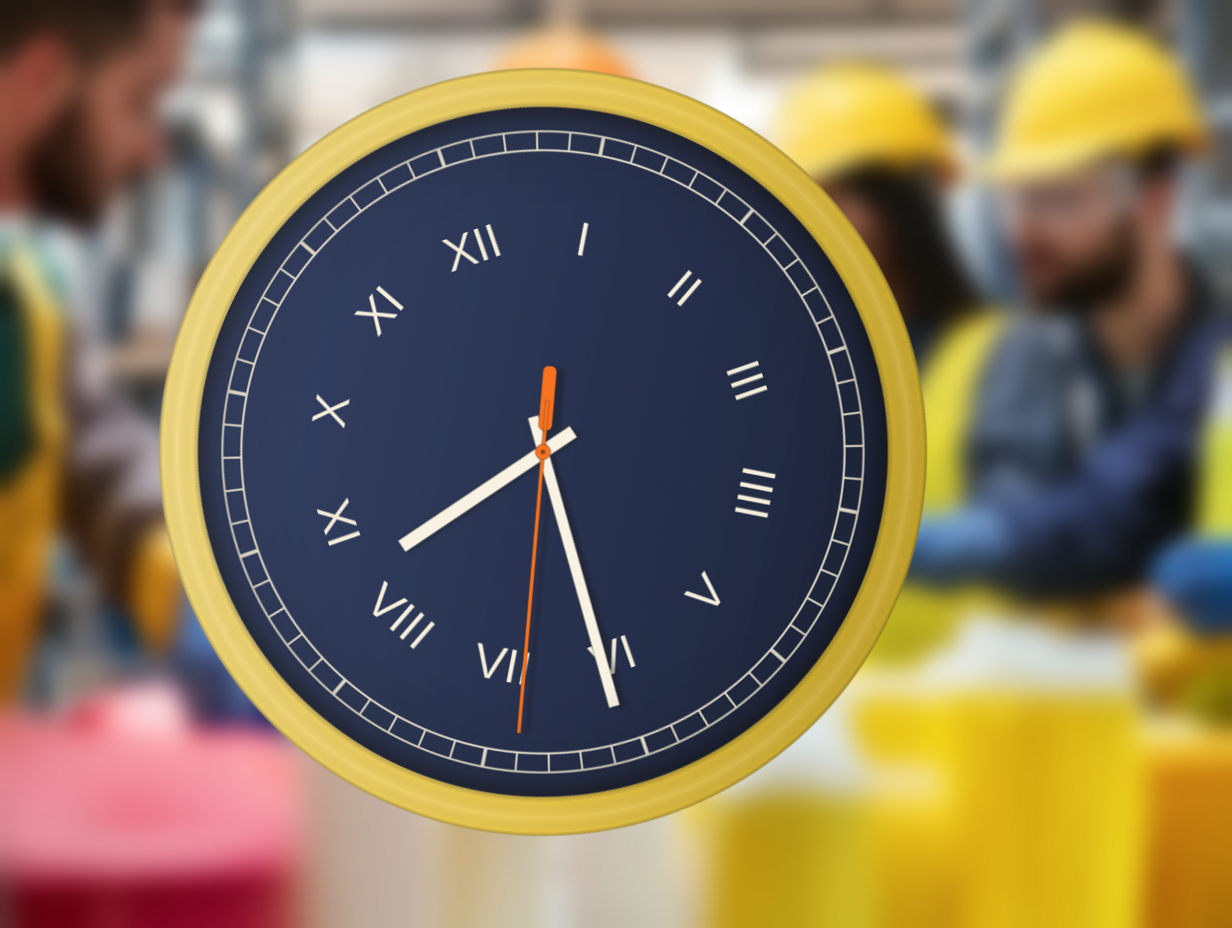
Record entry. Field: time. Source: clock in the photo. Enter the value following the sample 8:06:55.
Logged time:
8:30:34
